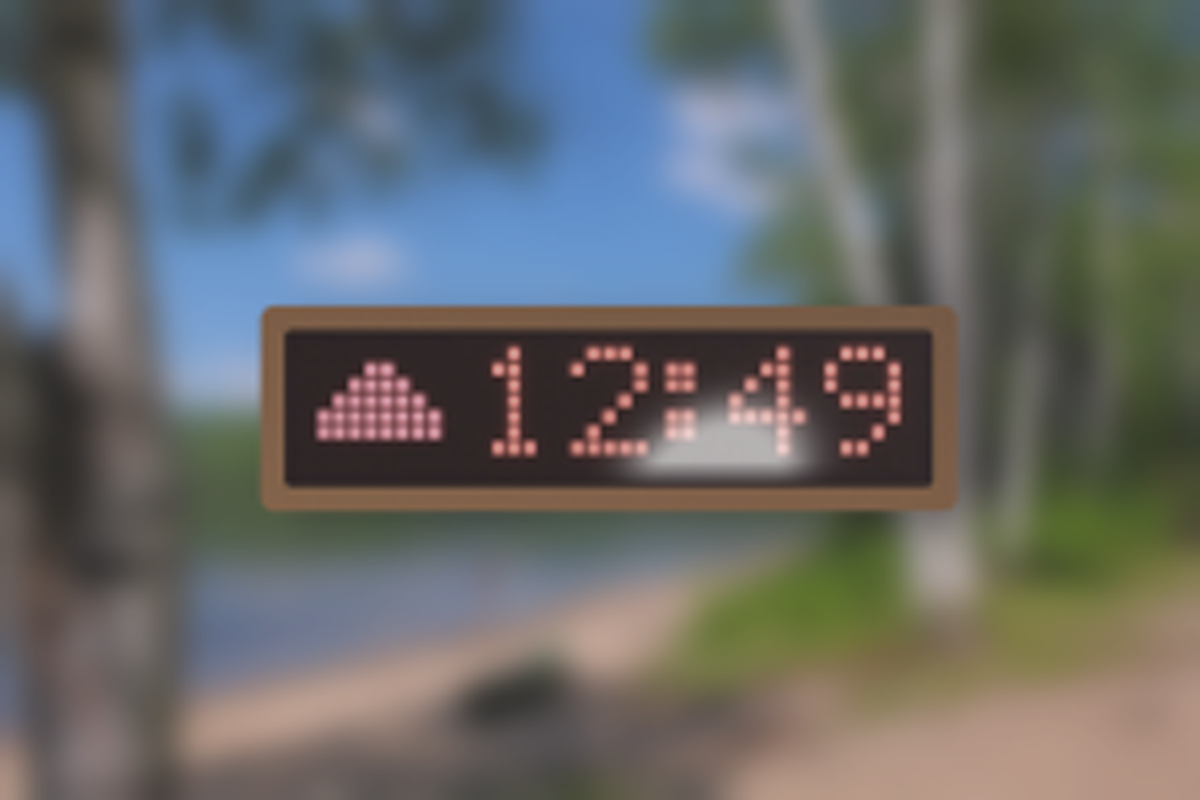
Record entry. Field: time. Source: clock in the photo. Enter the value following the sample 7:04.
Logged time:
12:49
